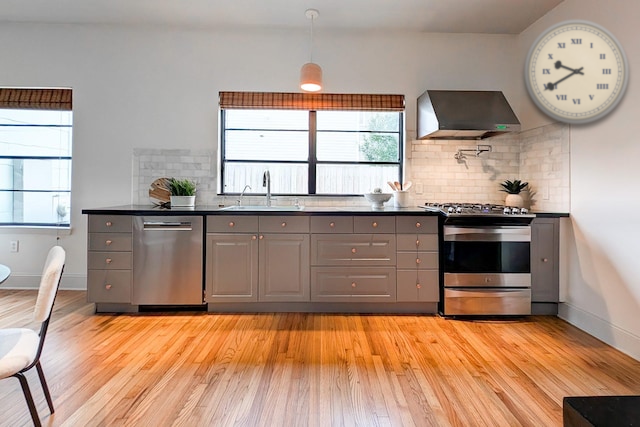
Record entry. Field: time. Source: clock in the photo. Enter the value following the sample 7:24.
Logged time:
9:40
